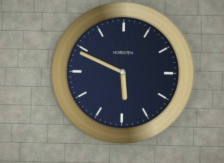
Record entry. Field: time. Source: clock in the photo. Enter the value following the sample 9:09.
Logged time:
5:49
